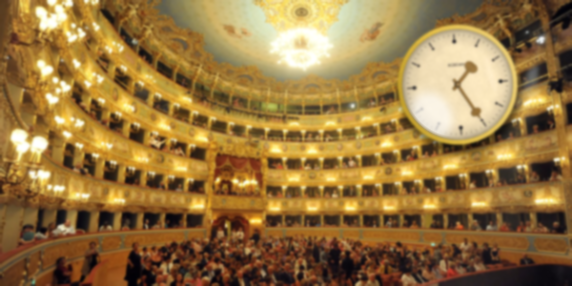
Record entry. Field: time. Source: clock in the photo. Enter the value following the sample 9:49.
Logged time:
1:25
